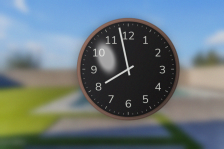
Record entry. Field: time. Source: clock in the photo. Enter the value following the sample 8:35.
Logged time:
7:58
